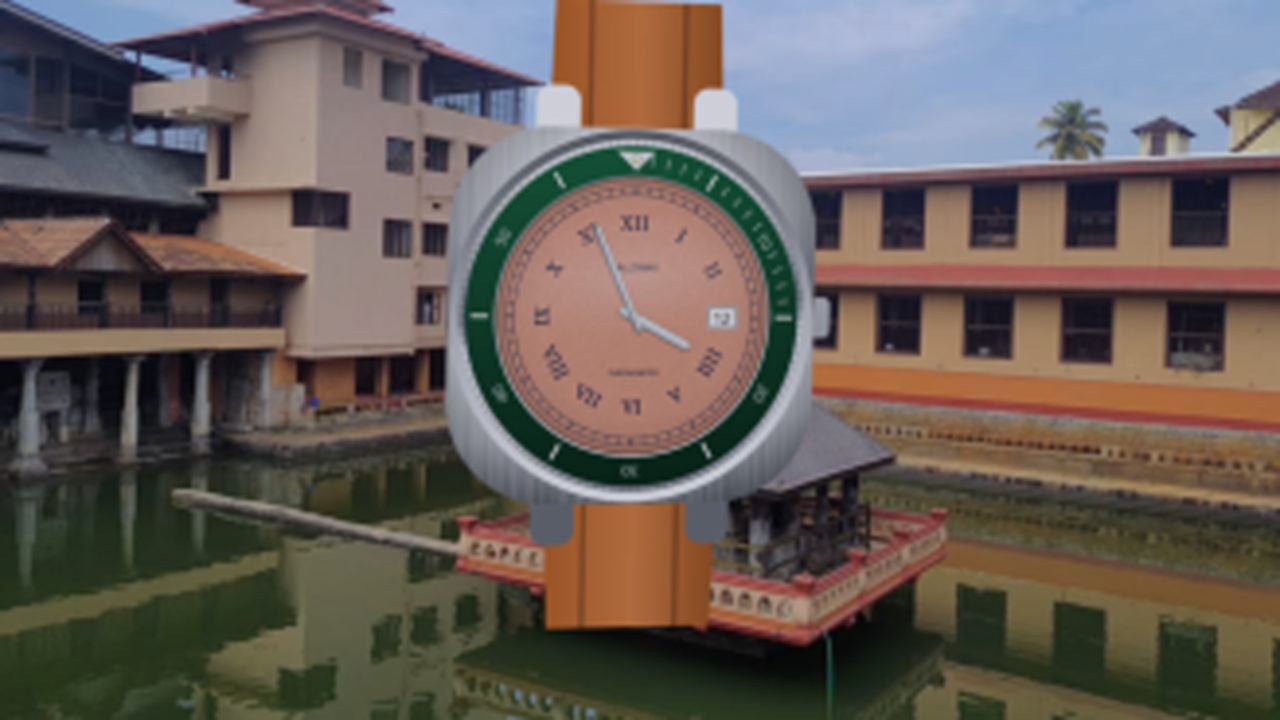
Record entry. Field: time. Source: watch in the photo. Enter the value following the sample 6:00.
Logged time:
3:56
